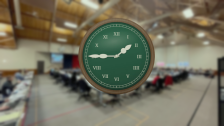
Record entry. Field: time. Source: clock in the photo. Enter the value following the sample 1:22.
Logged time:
1:45
